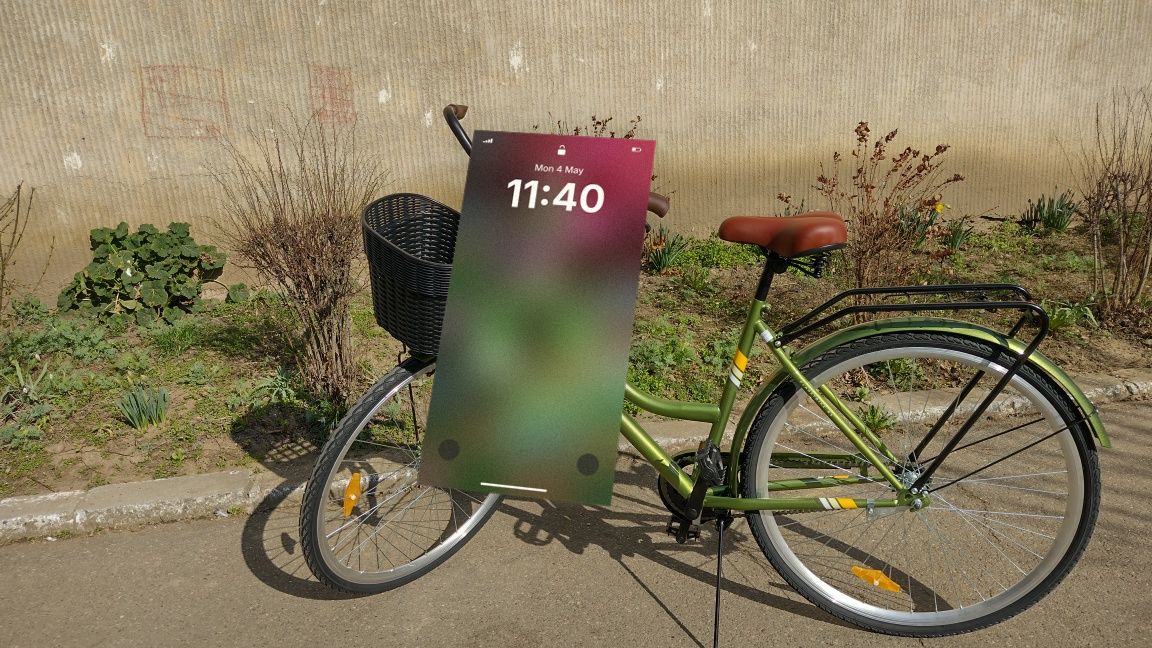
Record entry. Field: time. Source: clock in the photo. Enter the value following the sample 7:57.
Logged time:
11:40
